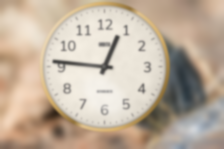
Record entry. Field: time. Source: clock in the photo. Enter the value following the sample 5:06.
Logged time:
12:46
